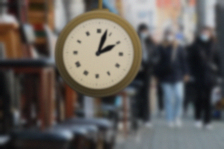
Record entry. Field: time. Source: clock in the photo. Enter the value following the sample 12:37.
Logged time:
2:03
